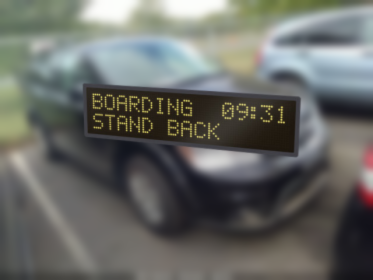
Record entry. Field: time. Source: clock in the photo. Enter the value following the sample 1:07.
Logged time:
9:31
